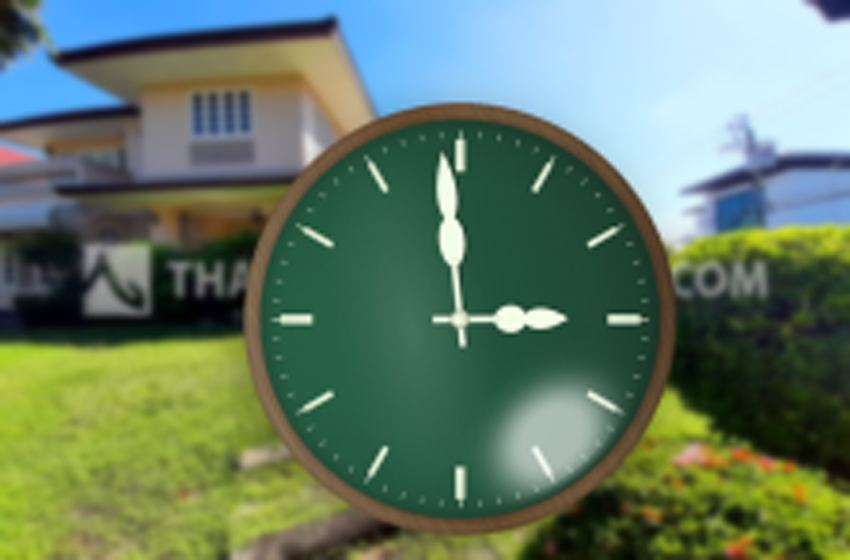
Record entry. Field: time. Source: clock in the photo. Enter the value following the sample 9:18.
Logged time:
2:59
